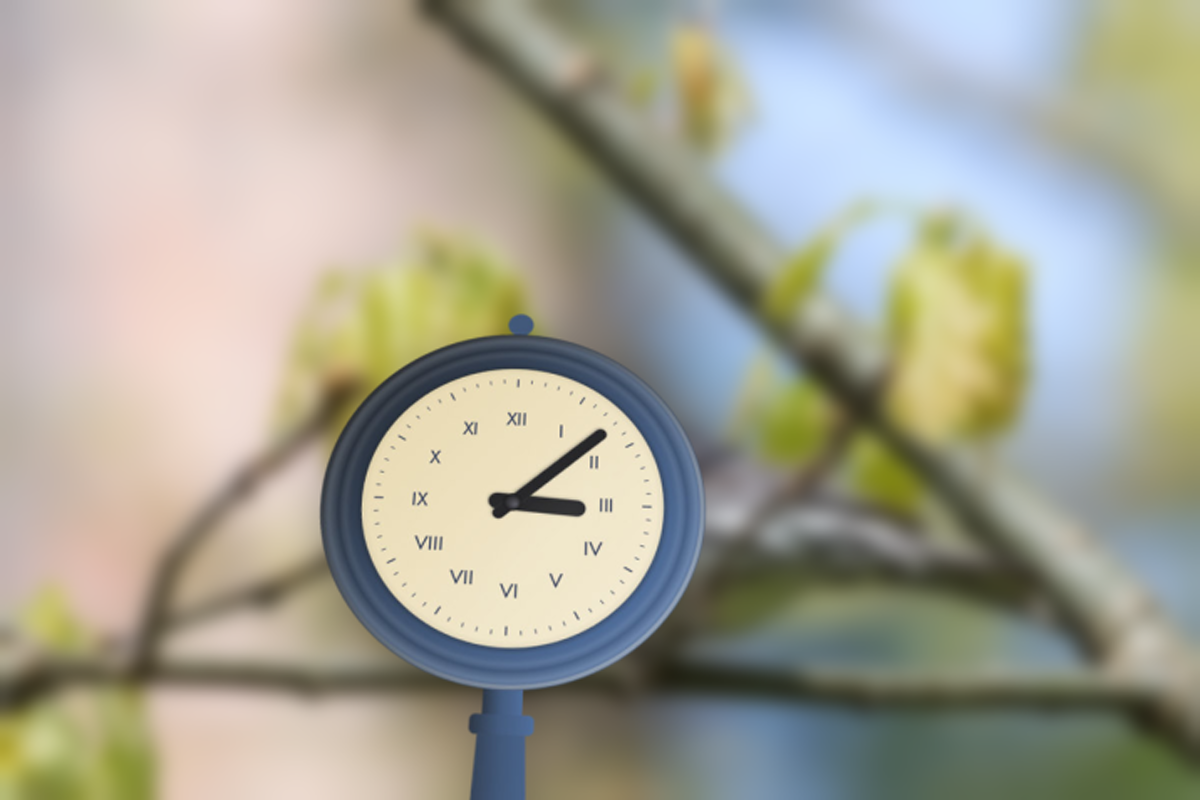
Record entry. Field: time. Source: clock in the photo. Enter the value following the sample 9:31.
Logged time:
3:08
